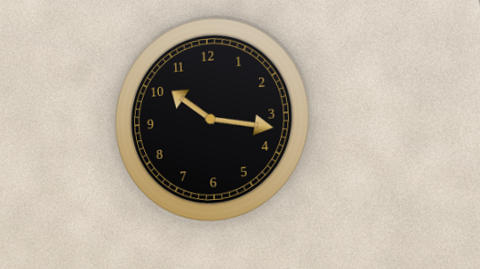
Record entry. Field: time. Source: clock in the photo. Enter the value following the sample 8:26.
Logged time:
10:17
